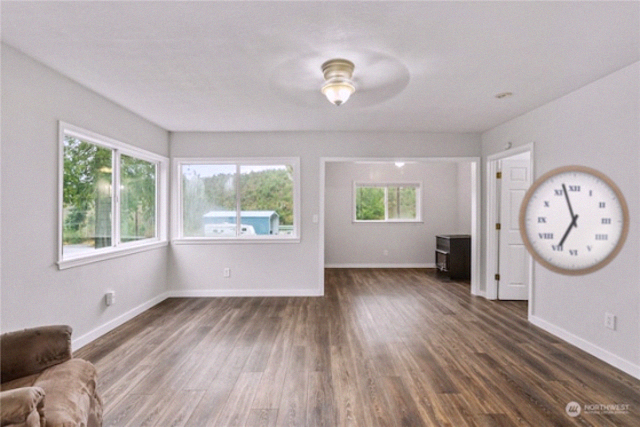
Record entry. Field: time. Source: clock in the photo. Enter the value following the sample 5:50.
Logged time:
6:57
